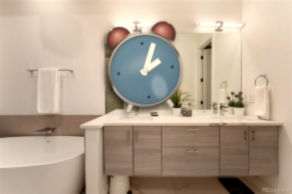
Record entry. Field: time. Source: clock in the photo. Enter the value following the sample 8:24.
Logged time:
2:04
